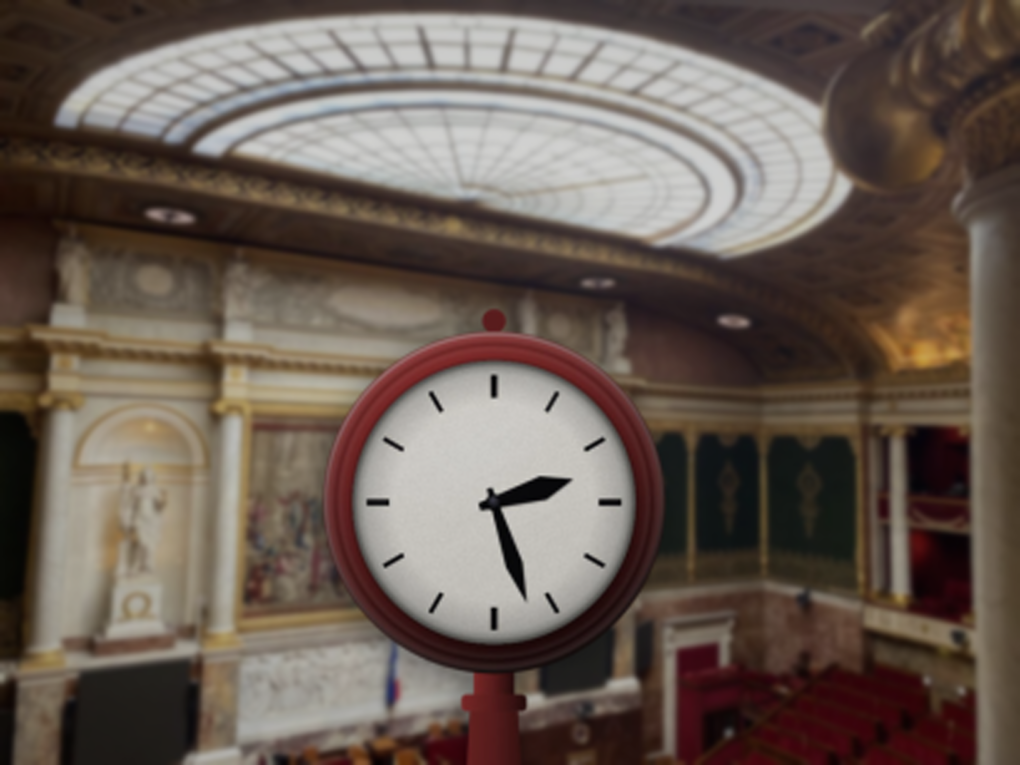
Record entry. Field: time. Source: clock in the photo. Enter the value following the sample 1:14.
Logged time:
2:27
